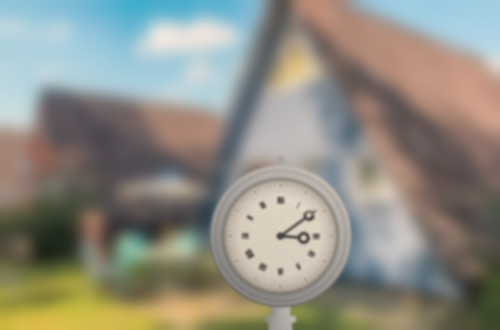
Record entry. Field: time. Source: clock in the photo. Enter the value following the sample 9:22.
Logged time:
3:09
